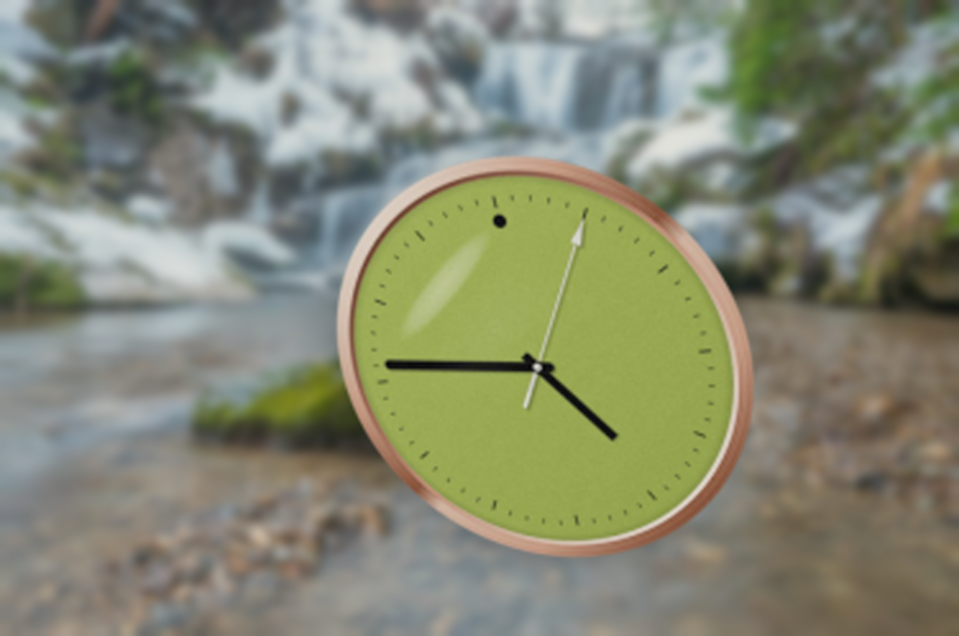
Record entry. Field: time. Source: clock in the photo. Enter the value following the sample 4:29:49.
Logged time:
4:46:05
